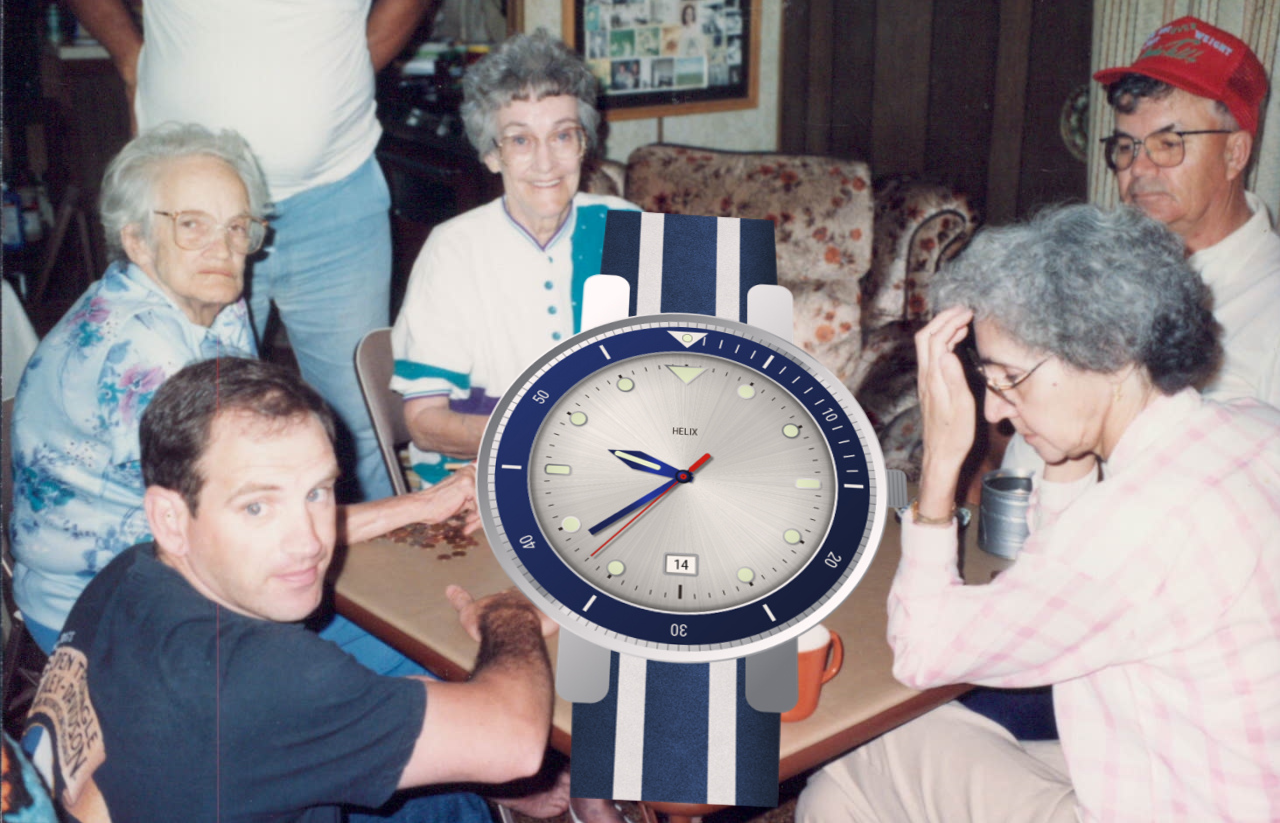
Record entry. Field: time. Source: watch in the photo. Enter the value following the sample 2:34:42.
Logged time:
9:38:37
